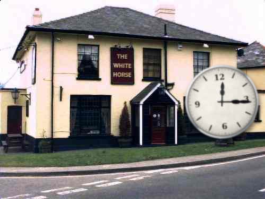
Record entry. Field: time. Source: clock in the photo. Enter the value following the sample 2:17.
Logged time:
12:16
